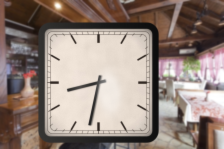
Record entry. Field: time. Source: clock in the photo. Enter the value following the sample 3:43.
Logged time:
8:32
